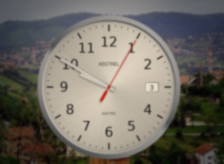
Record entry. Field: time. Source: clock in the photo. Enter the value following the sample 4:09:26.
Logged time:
9:50:05
